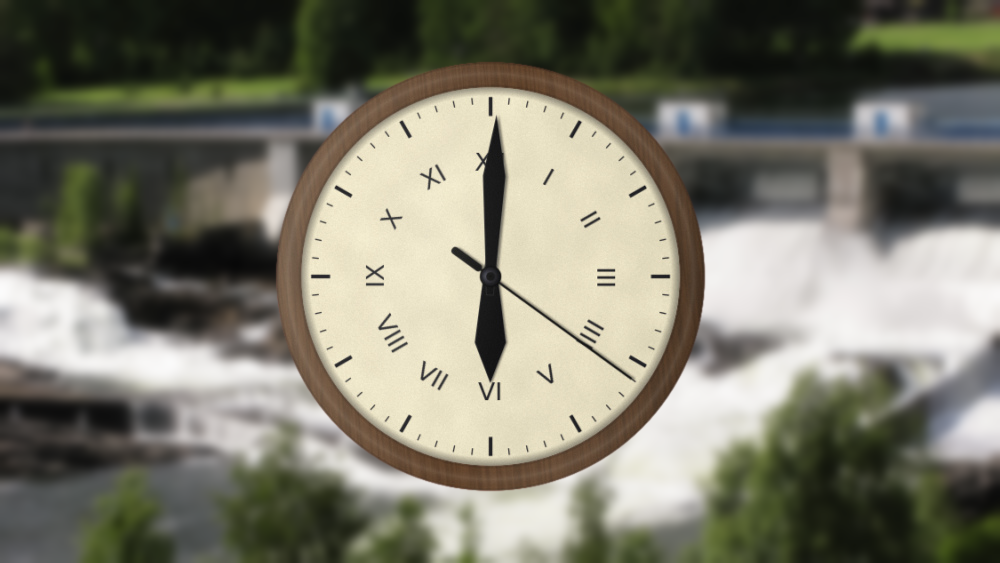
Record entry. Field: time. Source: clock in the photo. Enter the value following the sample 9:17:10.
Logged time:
6:00:21
